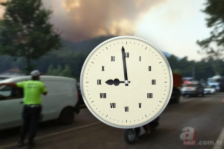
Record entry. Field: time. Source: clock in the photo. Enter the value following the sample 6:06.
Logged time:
8:59
